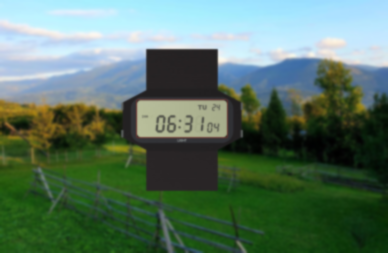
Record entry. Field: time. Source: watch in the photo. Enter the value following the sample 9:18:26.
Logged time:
6:31:04
